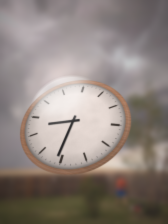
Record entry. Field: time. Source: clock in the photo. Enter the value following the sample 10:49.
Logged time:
8:31
